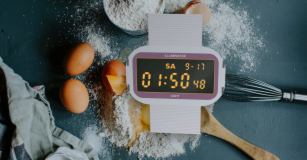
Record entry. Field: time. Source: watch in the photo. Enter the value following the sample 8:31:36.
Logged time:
1:50:48
